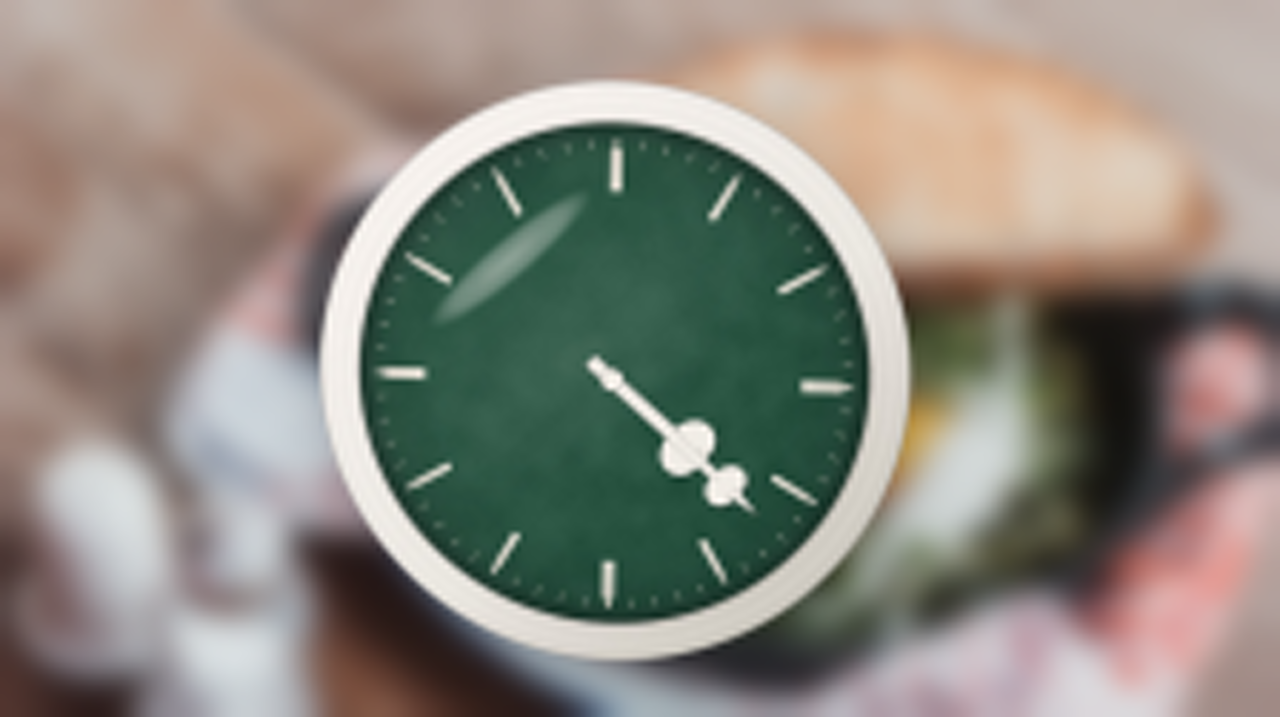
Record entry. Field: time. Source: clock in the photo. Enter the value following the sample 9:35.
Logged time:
4:22
